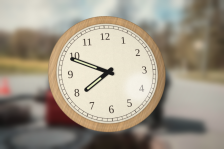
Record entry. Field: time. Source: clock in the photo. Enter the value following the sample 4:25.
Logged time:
7:49
